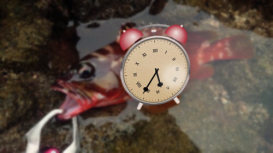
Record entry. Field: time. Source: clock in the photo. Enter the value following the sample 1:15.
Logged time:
5:36
